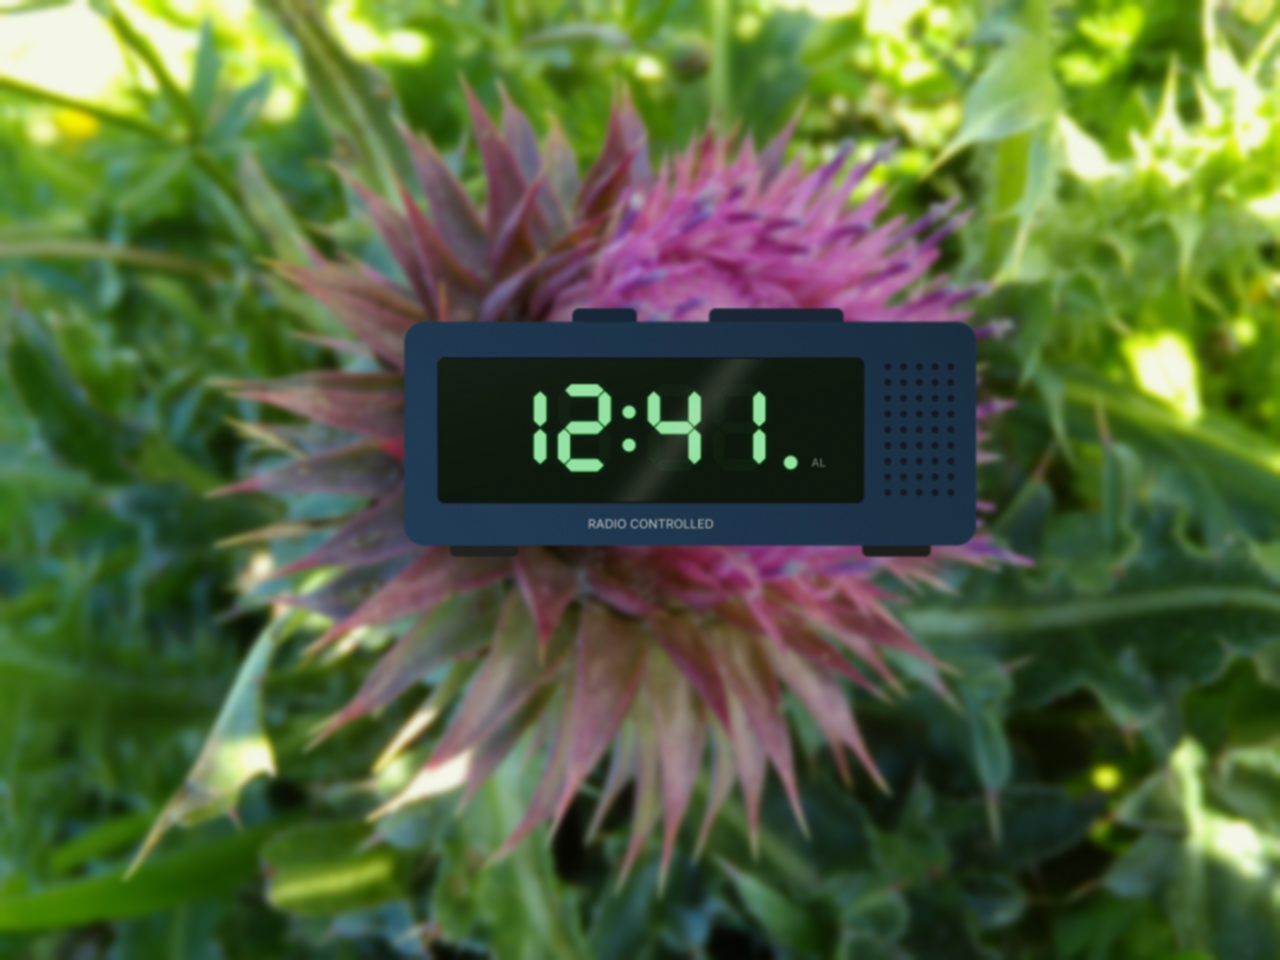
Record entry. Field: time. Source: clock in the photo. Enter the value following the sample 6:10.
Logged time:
12:41
